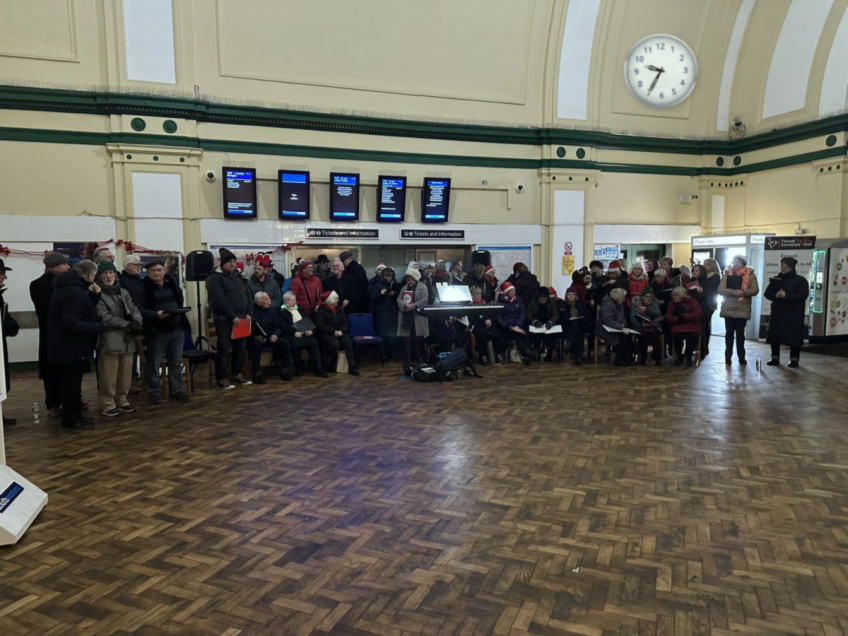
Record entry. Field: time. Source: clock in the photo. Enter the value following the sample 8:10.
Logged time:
9:35
